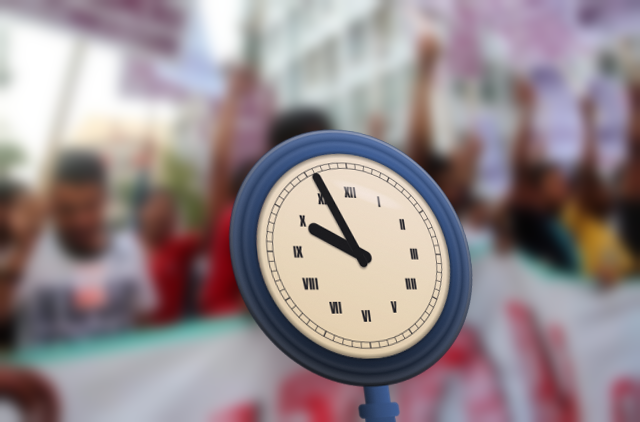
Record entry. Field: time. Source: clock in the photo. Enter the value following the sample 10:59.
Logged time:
9:56
